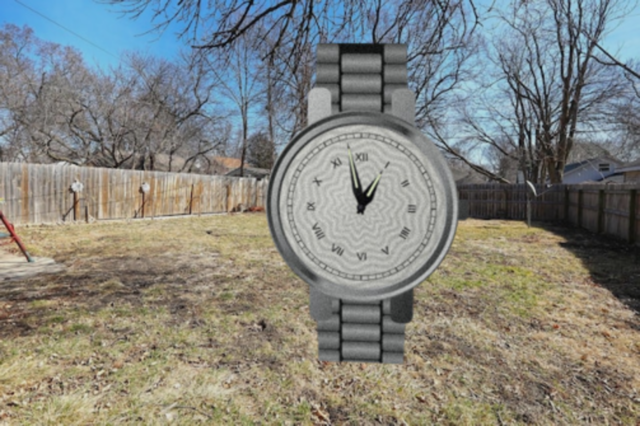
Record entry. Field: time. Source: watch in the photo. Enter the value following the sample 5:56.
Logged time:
12:58
